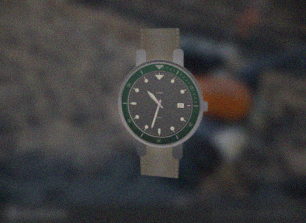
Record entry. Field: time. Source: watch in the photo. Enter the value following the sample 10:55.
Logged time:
10:33
